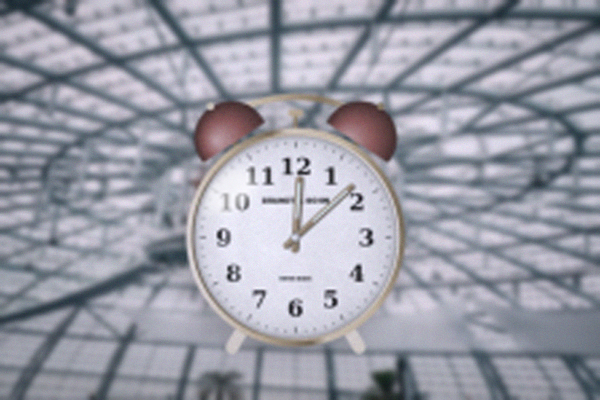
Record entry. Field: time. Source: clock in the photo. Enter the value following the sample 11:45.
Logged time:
12:08
